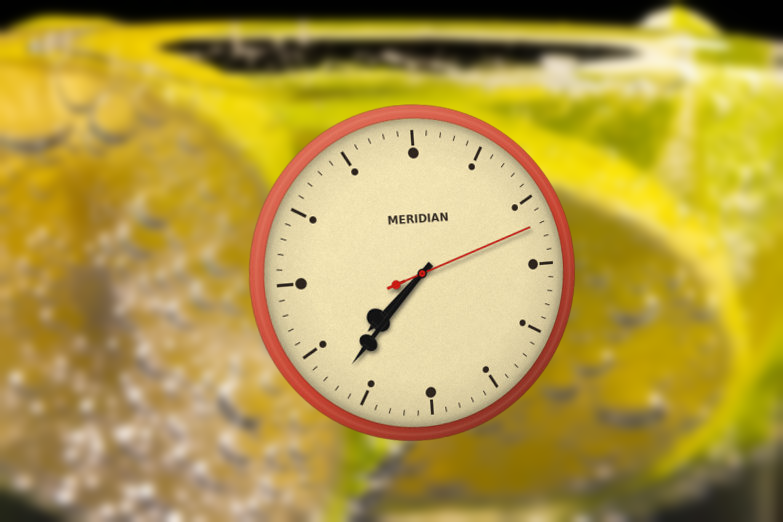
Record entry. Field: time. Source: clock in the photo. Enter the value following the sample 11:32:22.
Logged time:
7:37:12
